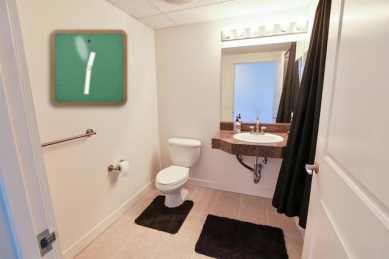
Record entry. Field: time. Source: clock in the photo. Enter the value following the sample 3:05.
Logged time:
12:31
